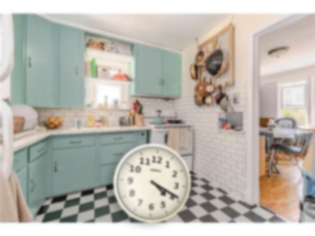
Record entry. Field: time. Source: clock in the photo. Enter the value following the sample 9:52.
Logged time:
4:19
